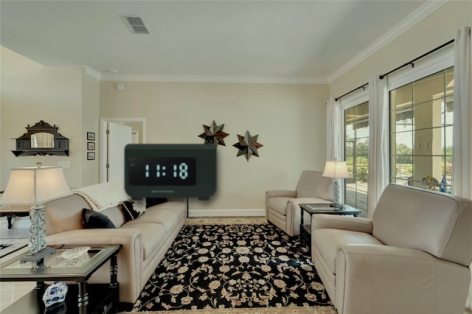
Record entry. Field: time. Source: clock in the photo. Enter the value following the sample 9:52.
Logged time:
11:18
